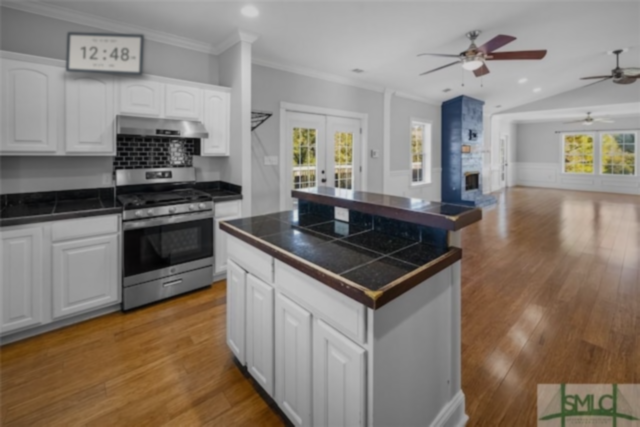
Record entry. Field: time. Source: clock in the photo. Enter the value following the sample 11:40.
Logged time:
12:48
